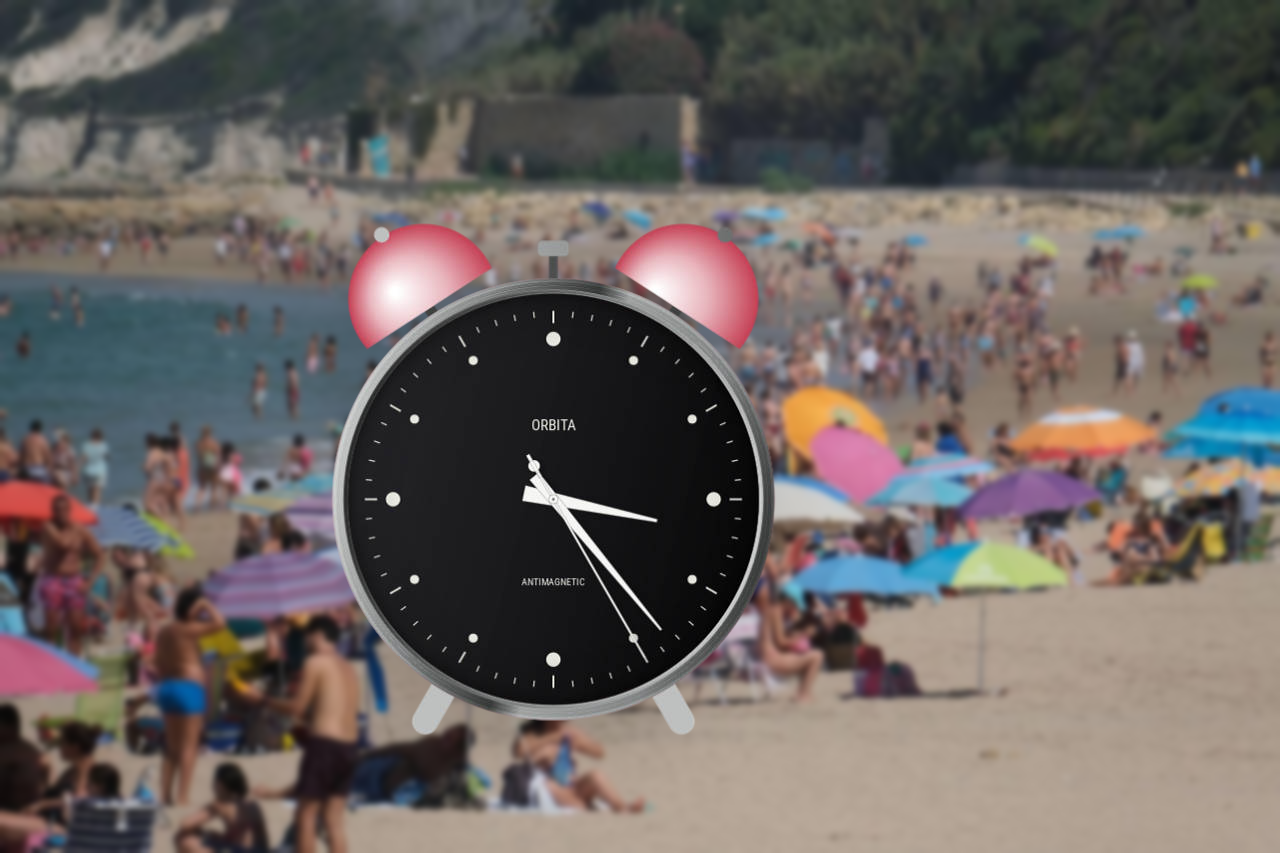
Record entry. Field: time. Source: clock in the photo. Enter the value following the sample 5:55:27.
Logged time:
3:23:25
